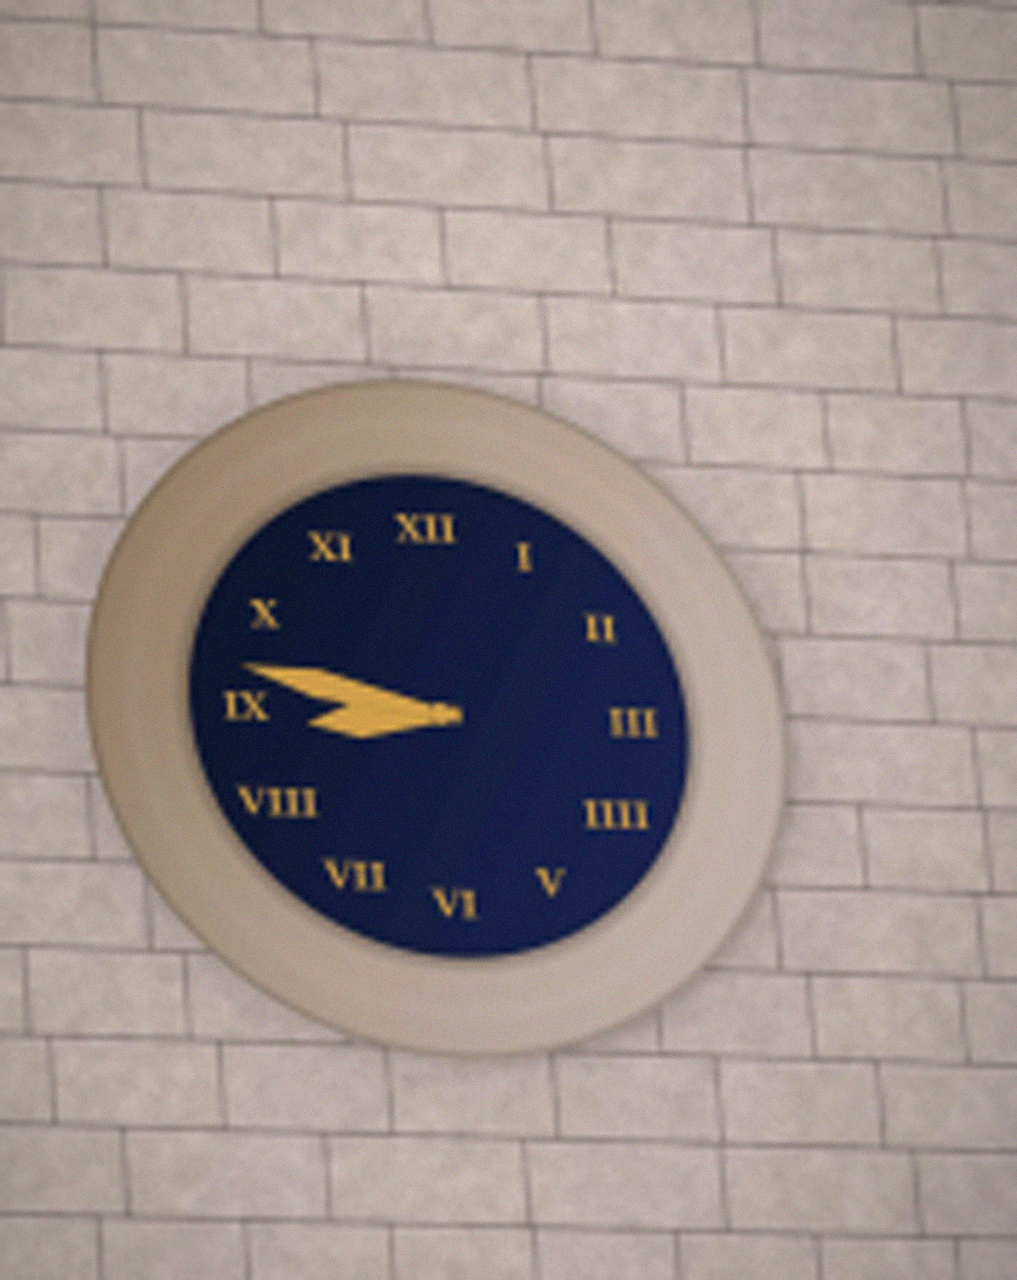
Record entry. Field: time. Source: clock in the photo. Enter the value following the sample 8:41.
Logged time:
8:47
